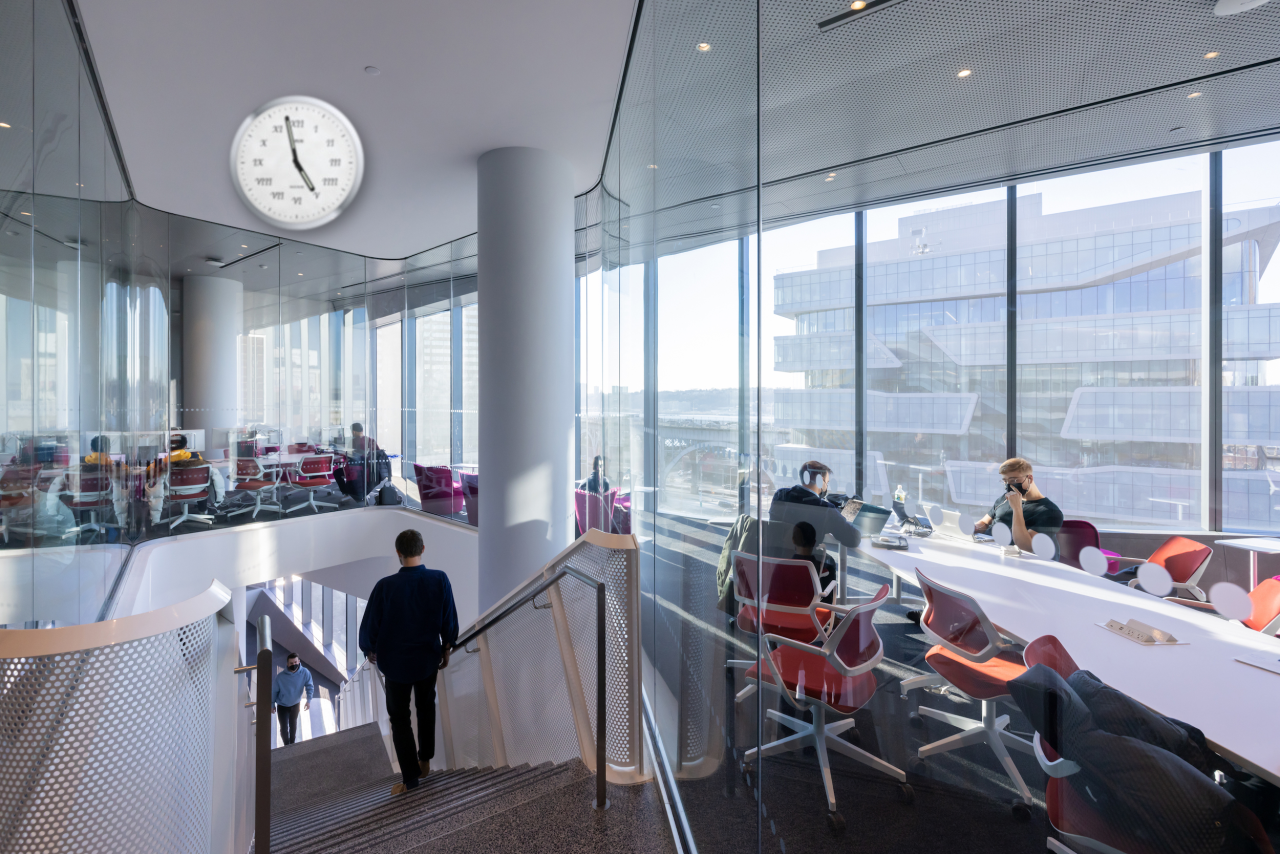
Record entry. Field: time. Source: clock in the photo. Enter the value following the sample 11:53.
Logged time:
4:58
